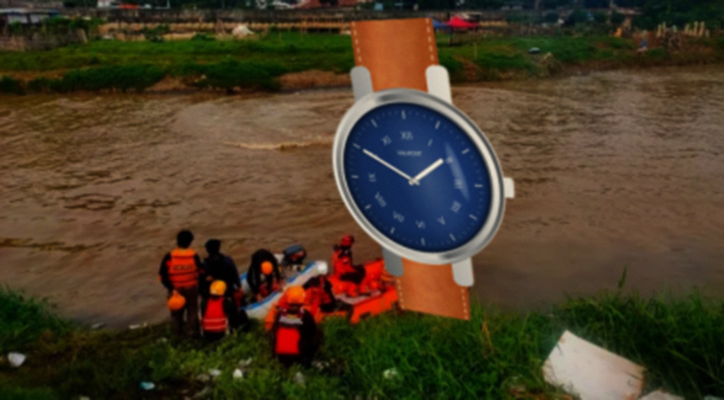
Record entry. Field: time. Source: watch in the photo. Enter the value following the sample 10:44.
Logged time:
1:50
